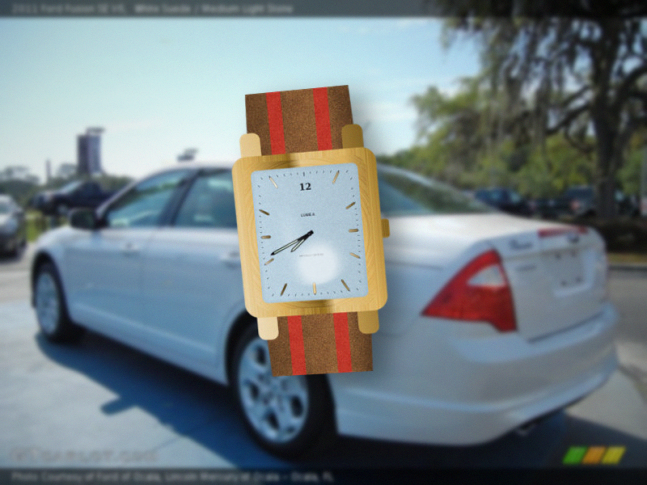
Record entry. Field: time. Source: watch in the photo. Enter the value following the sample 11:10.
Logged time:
7:41
